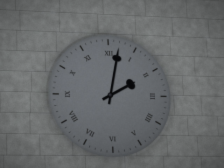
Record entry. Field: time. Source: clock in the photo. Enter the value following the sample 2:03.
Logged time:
2:02
